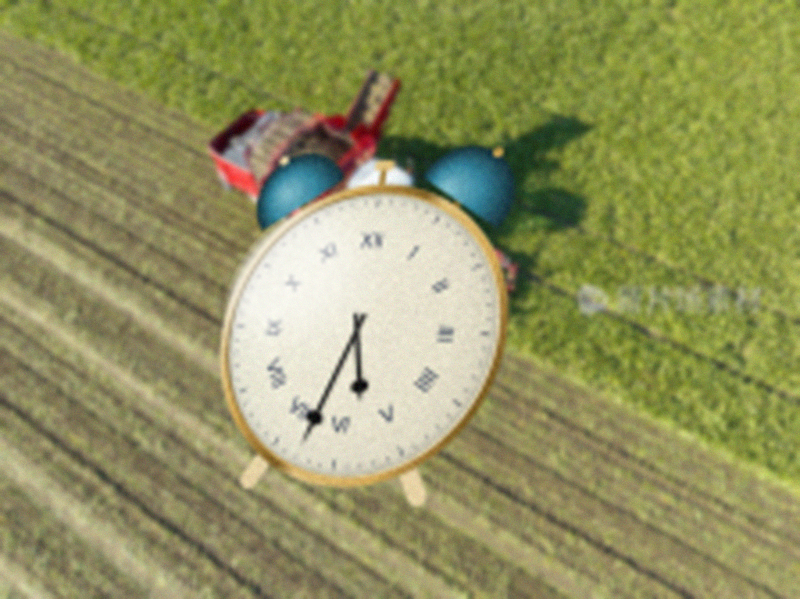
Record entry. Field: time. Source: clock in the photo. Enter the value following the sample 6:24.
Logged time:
5:33
